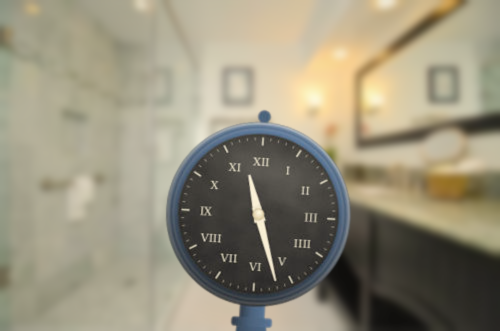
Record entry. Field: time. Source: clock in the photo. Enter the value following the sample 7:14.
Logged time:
11:27
